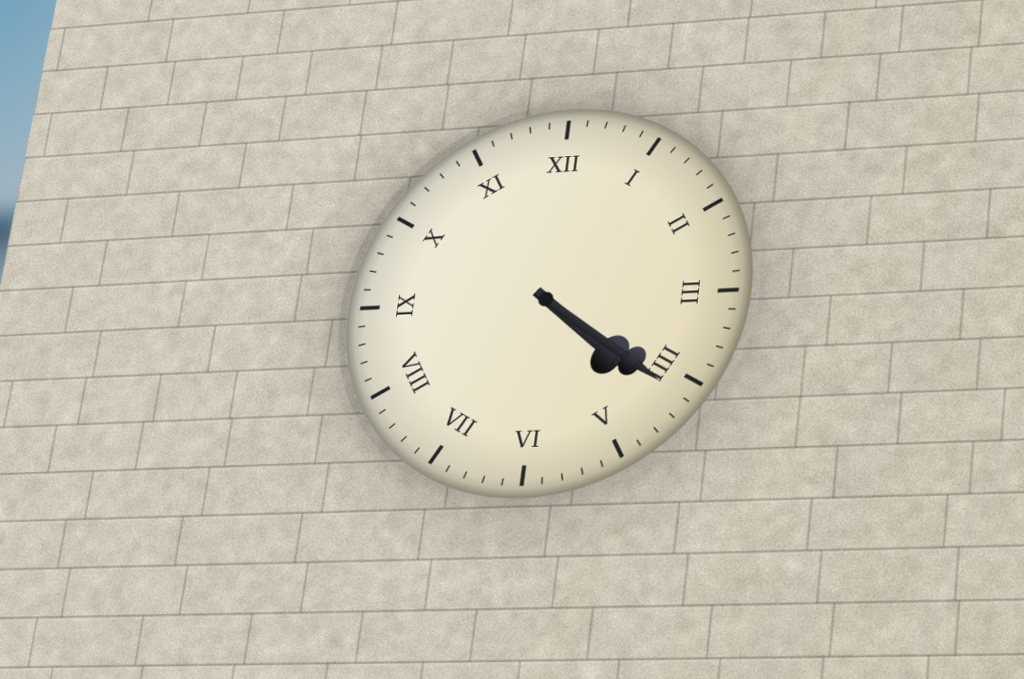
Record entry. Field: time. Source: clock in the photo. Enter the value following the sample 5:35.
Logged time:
4:21
